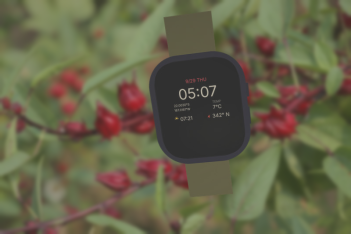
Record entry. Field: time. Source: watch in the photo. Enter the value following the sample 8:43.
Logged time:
5:07
